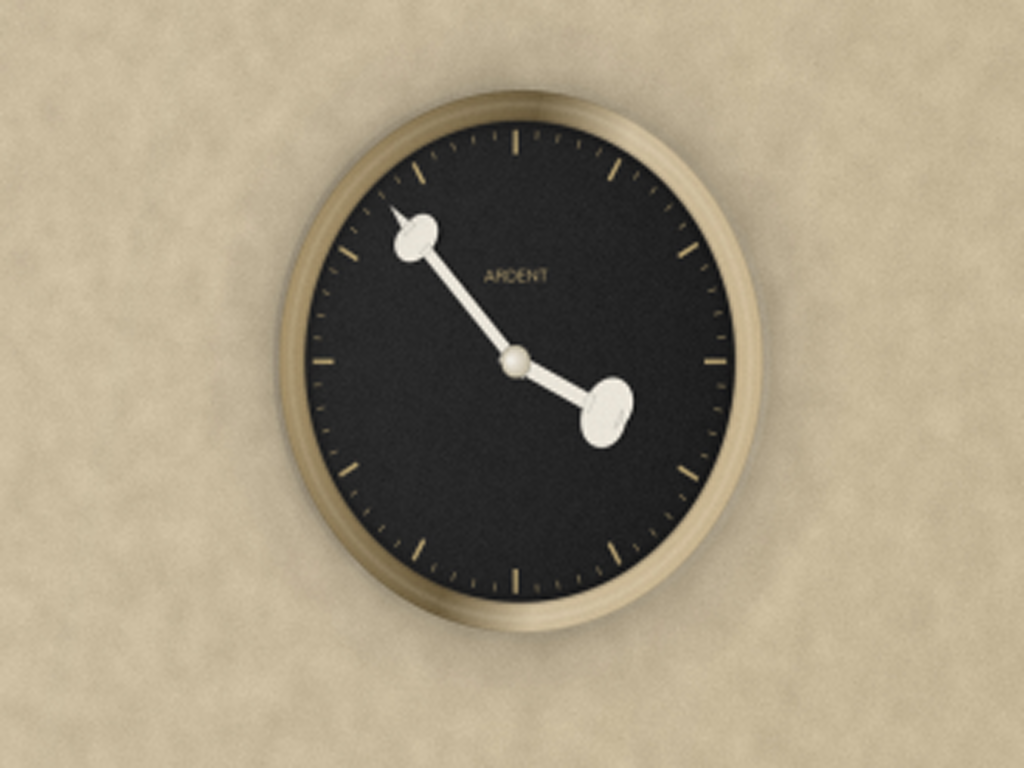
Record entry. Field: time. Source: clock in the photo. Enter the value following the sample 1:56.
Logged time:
3:53
